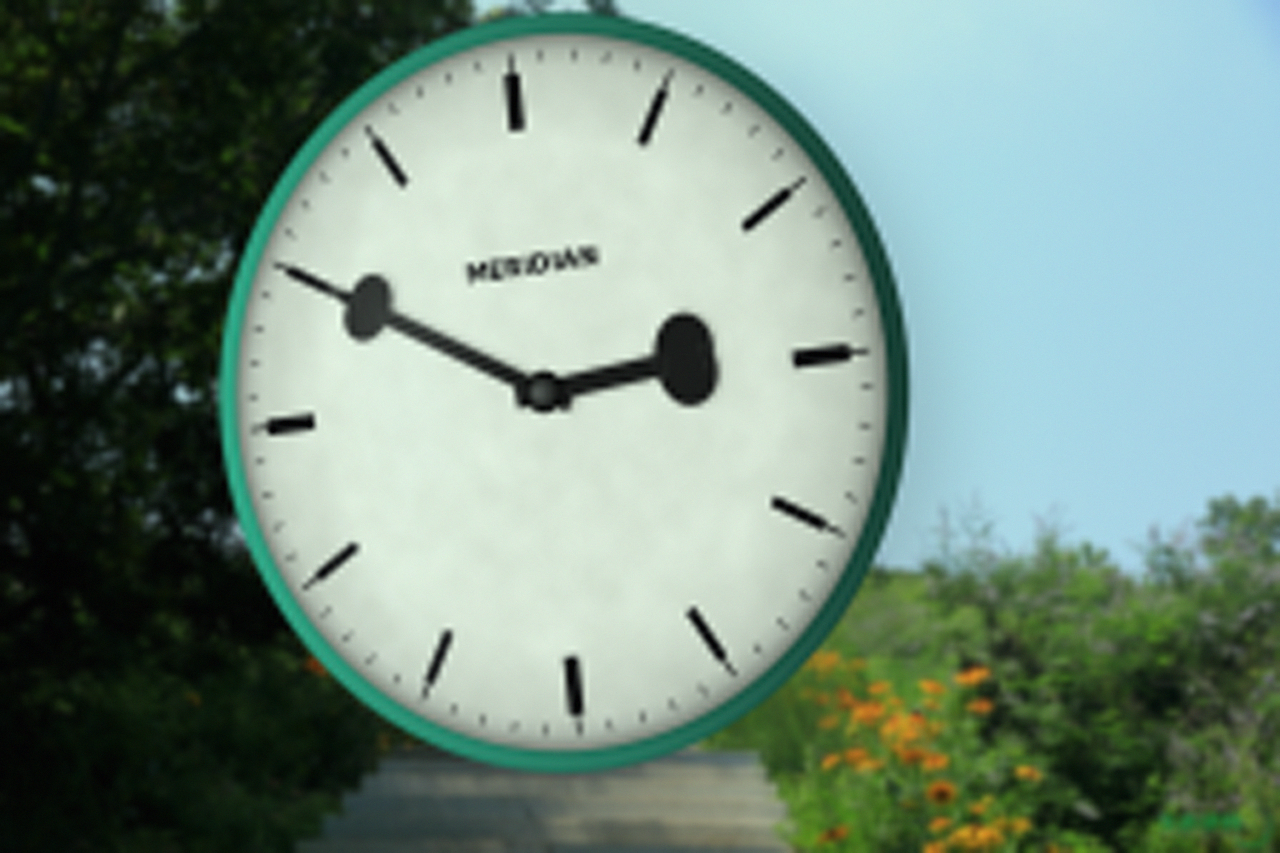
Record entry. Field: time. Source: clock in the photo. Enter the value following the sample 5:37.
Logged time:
2:50
